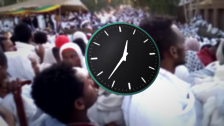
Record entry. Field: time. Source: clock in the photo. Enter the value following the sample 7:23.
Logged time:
12:37
